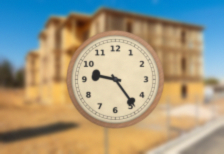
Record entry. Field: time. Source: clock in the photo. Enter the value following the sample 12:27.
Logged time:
9:24
